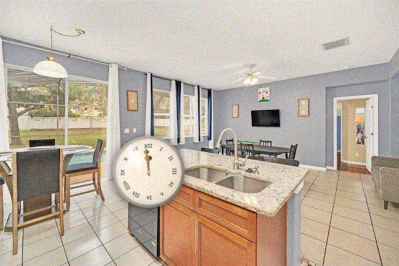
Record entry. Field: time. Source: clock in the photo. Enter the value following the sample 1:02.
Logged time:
11:59
